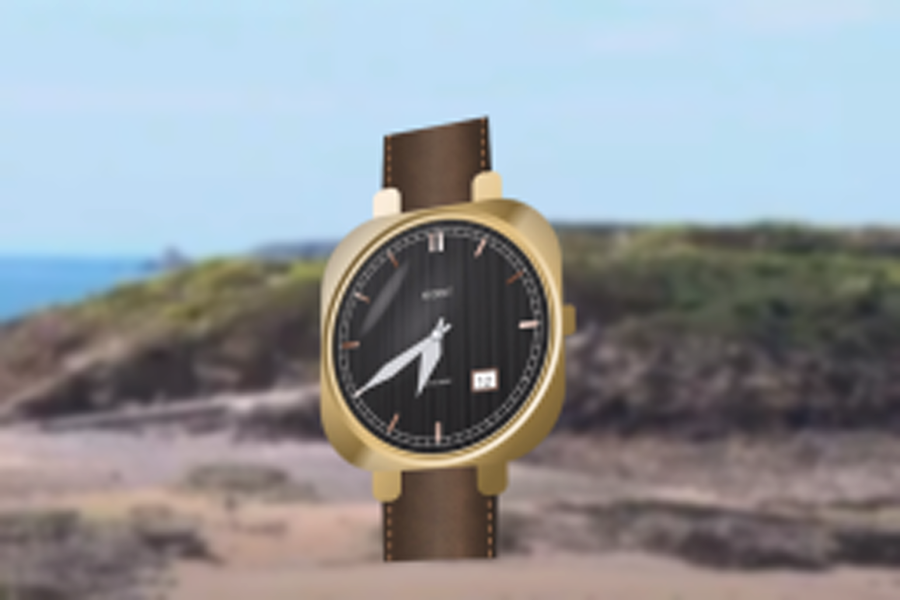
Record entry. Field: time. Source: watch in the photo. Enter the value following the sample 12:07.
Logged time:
6:40
